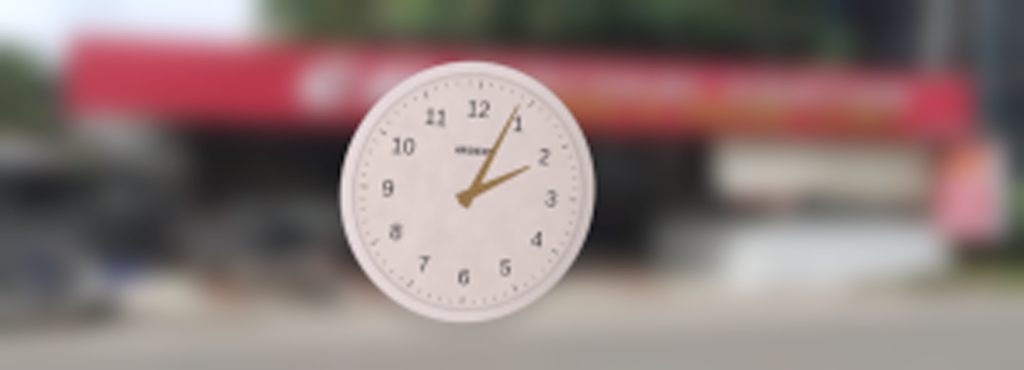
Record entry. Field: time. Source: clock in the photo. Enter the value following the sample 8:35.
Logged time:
2:04
